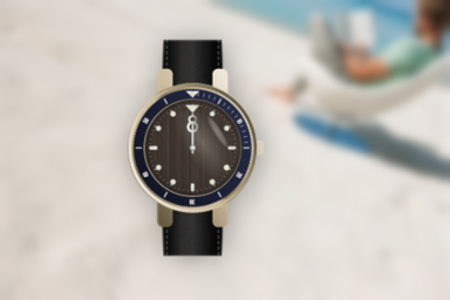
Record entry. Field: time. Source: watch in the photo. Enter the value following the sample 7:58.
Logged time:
12:00
